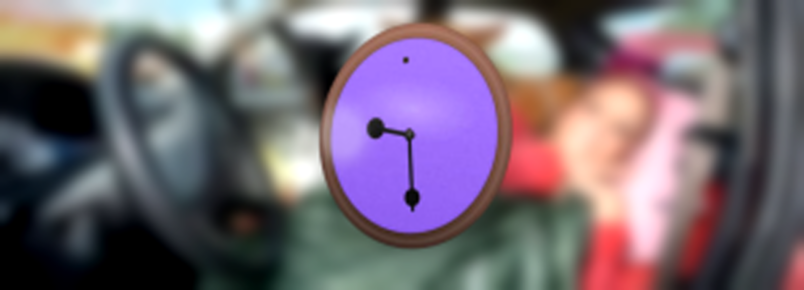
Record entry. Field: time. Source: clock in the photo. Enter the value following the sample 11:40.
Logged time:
9:30
